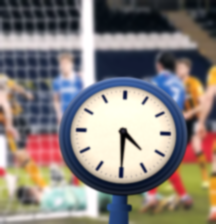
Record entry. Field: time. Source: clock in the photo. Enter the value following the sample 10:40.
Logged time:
4:30
